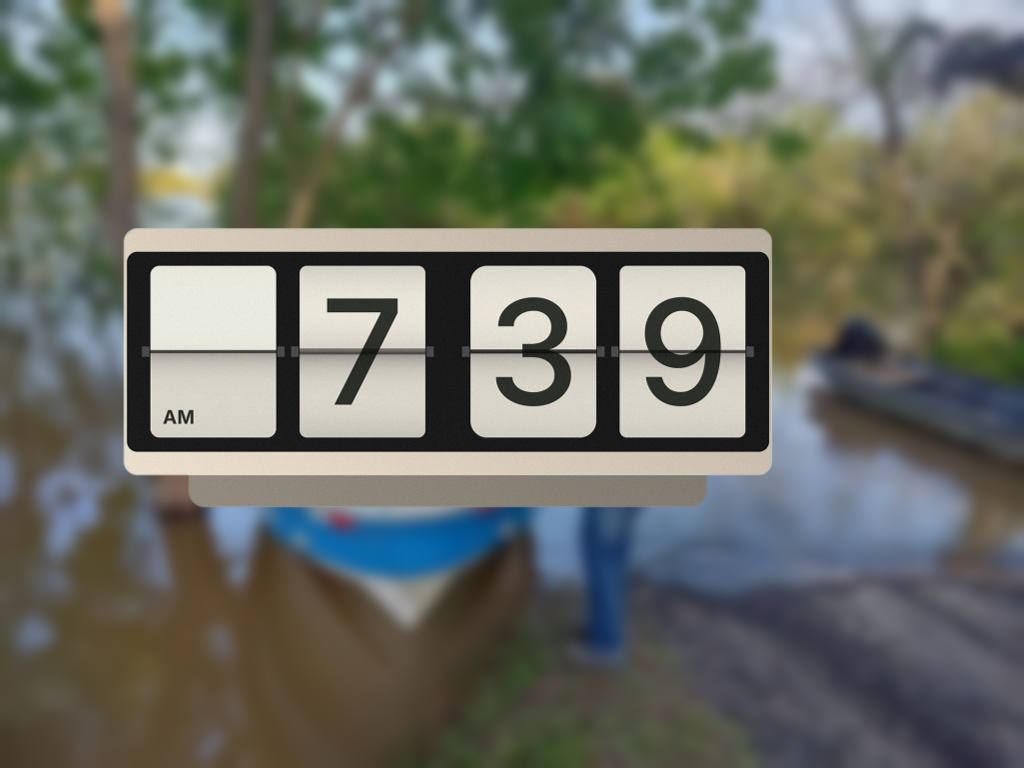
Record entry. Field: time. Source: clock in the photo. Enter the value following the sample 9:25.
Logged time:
7:39
